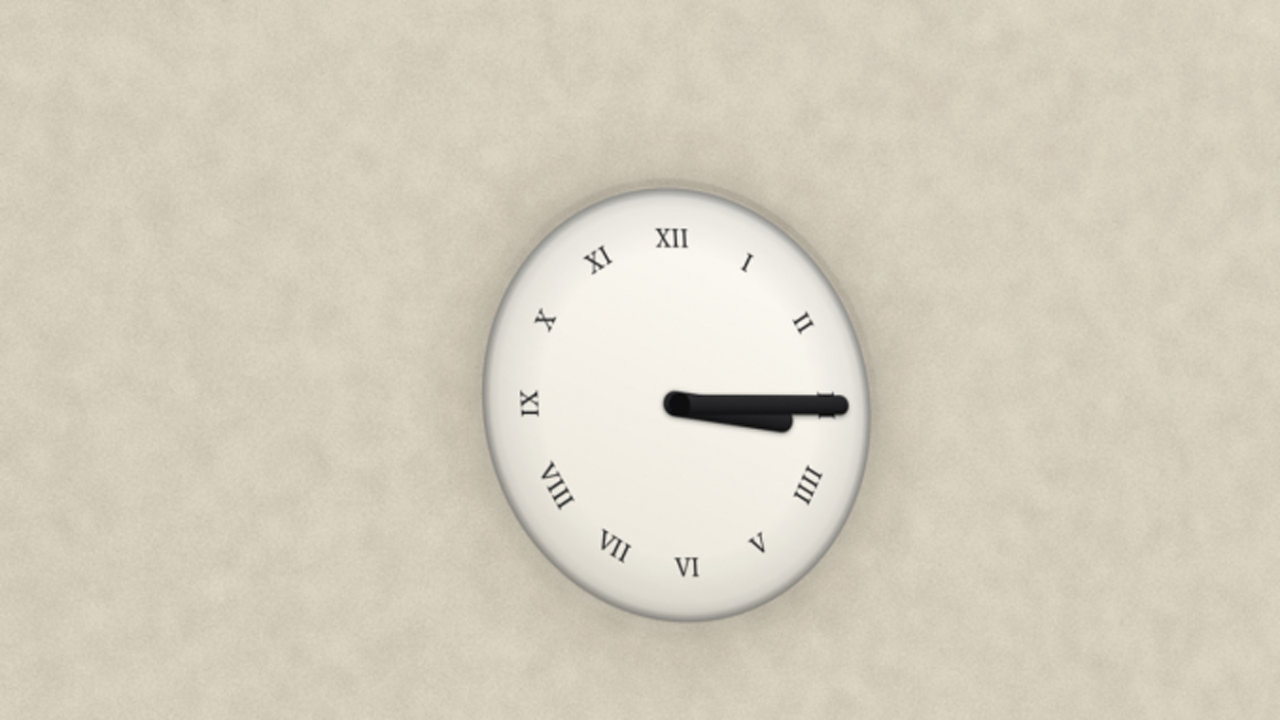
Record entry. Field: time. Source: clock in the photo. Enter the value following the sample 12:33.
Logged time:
3:15
